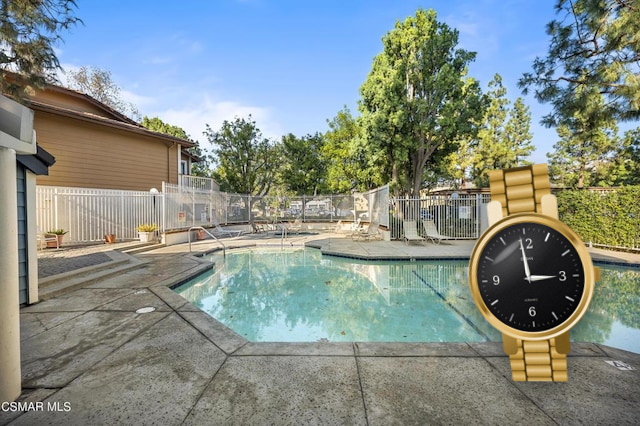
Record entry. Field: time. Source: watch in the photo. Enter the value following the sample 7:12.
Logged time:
2:59
